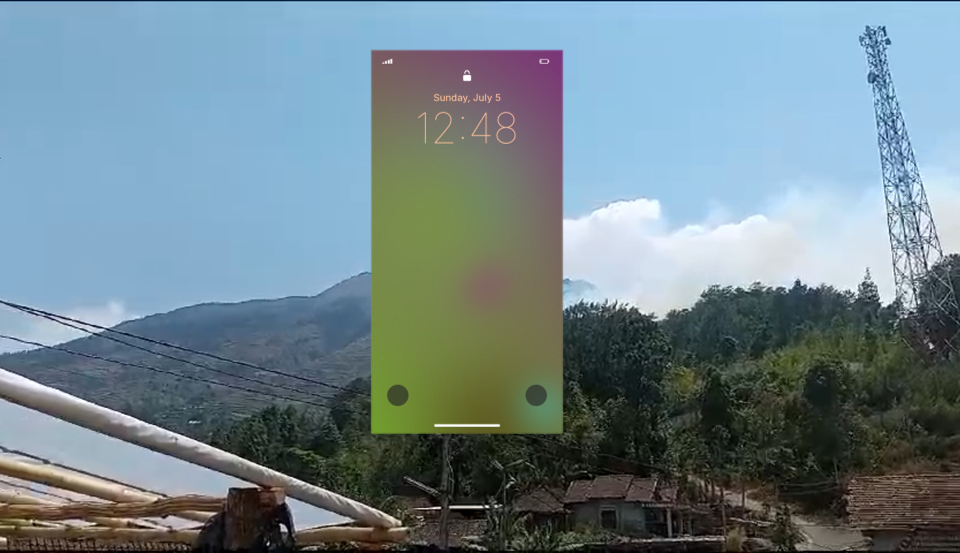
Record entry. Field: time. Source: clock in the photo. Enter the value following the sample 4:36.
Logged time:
12:48
